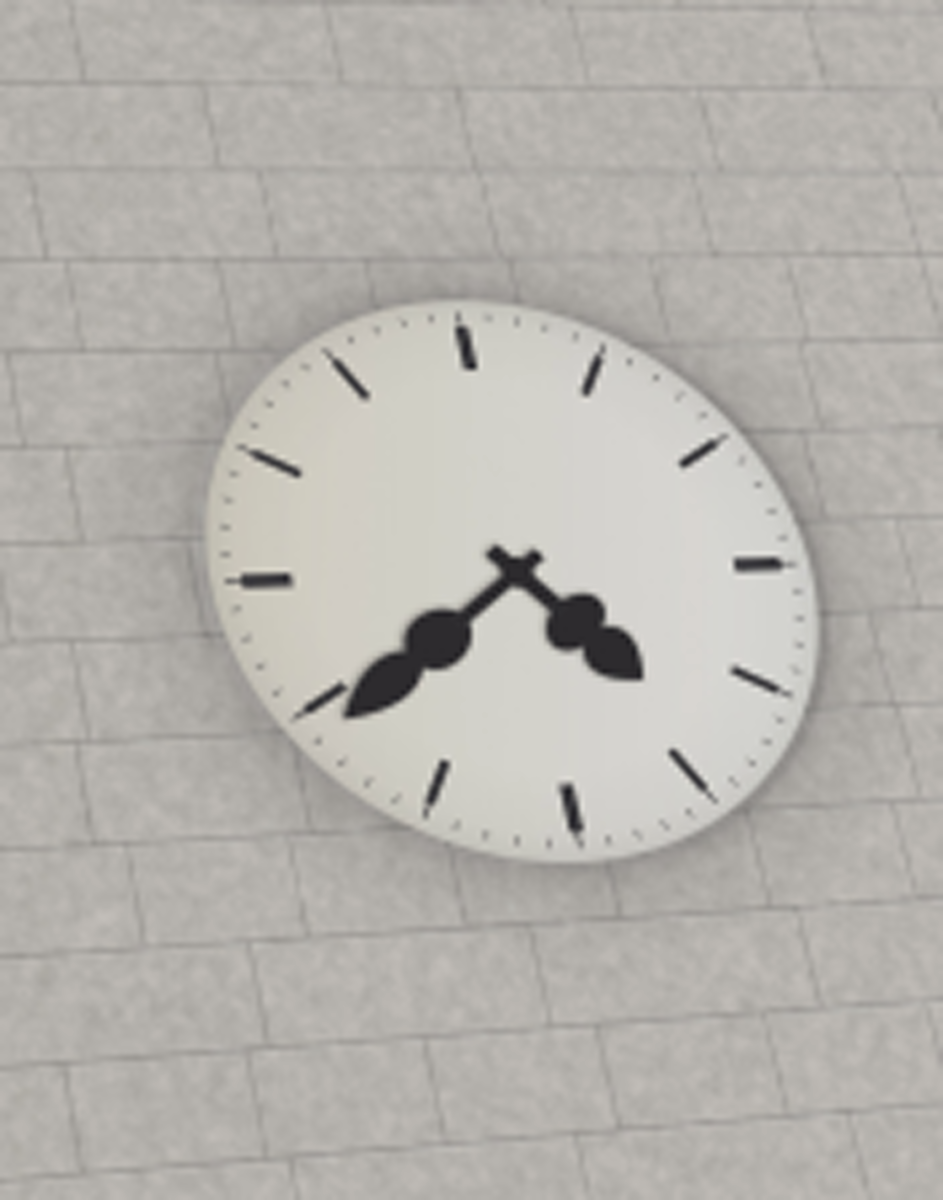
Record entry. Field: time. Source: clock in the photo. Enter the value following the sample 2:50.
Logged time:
4:39
